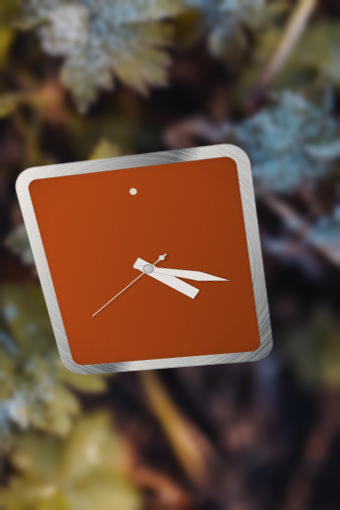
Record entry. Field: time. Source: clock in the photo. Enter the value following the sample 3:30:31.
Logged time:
4:17:39
